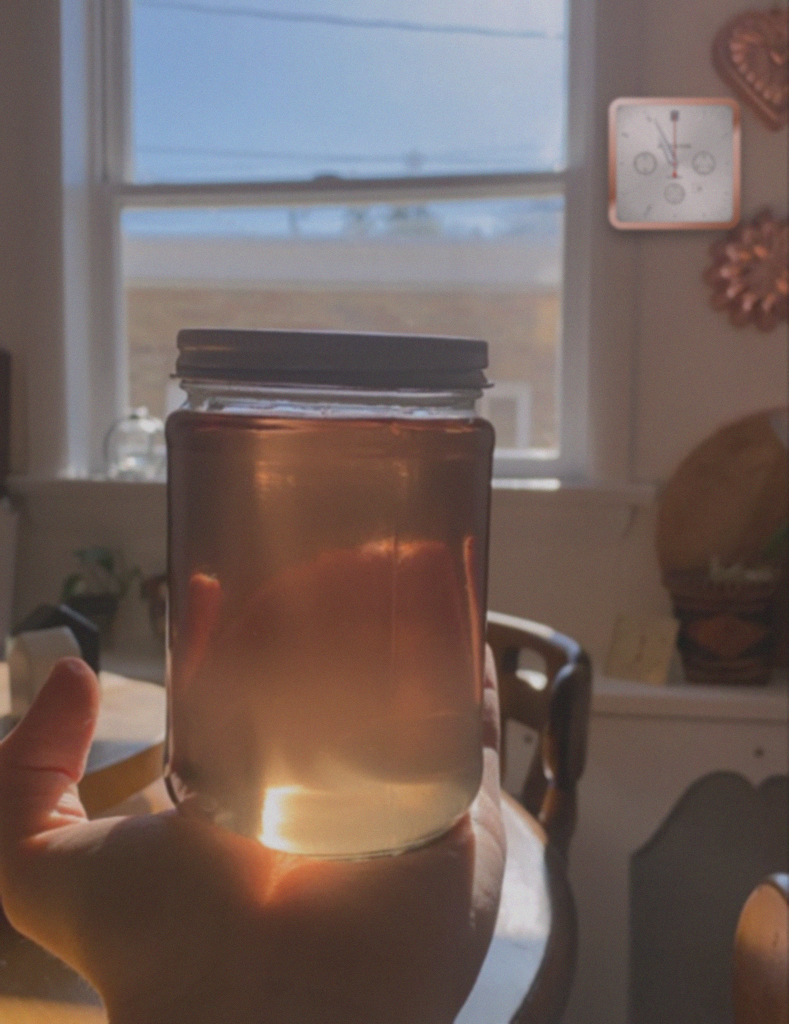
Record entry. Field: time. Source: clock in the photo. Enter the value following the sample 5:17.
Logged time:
10:56
